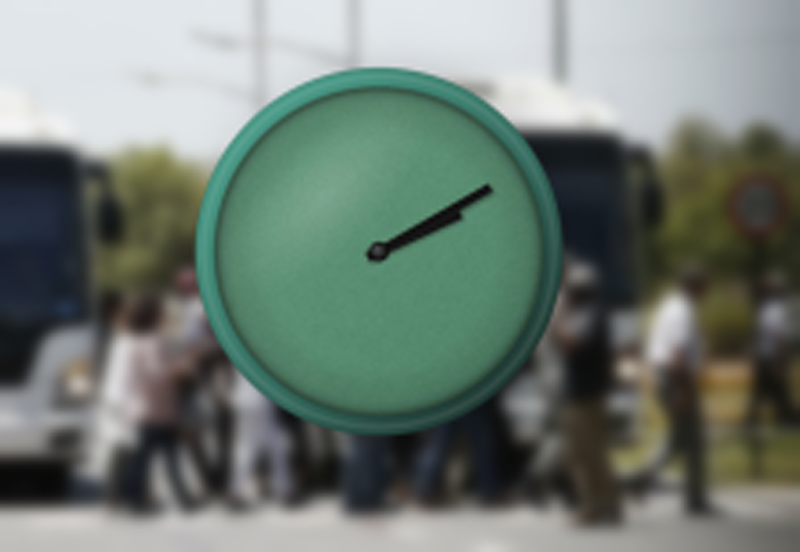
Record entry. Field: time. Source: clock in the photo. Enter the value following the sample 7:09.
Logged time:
2:10
